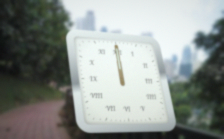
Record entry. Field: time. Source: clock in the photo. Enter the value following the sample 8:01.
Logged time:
12:00
